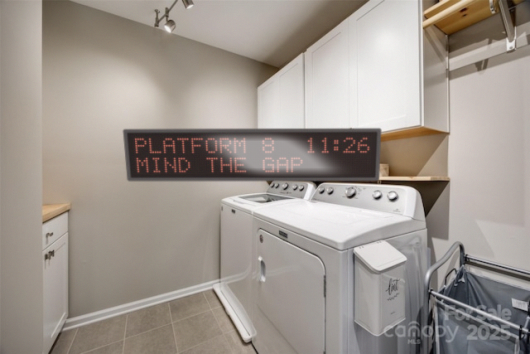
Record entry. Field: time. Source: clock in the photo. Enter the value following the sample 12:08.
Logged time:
11:26
